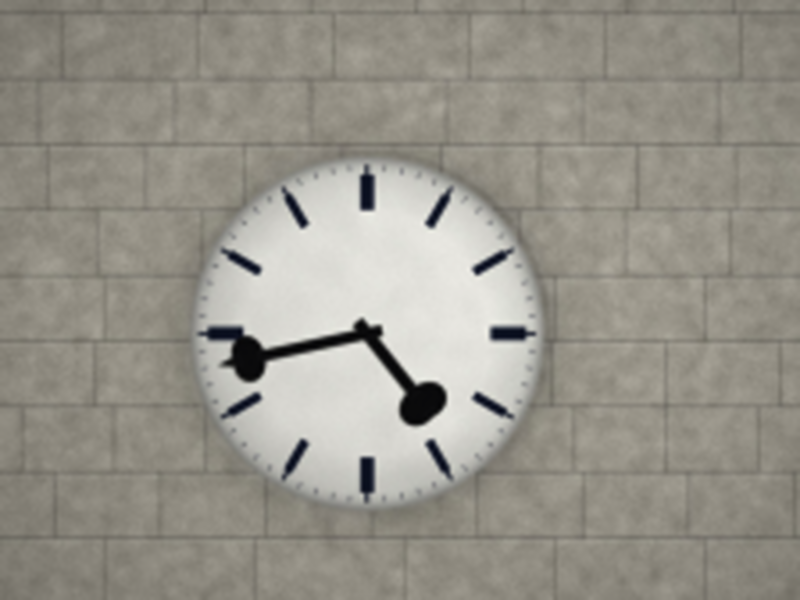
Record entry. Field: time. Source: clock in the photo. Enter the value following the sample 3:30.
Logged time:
4:43
